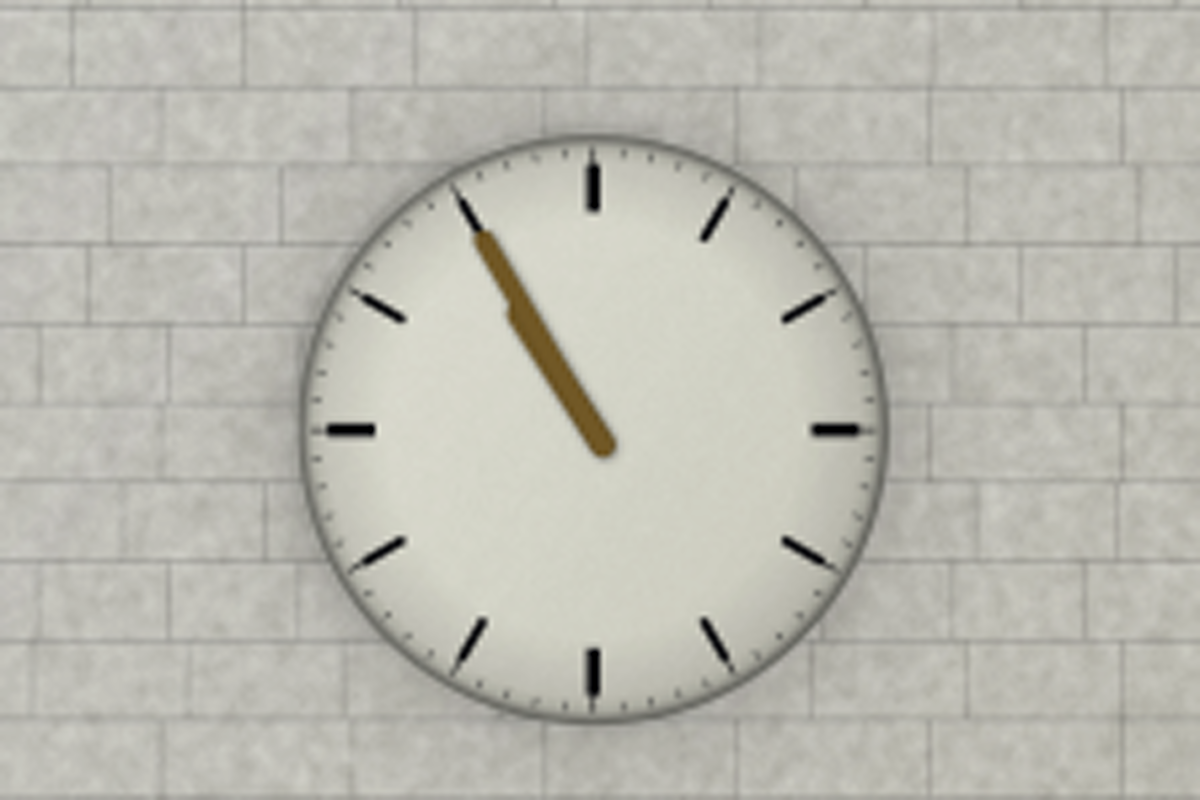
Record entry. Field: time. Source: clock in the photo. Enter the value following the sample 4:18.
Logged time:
10:55
